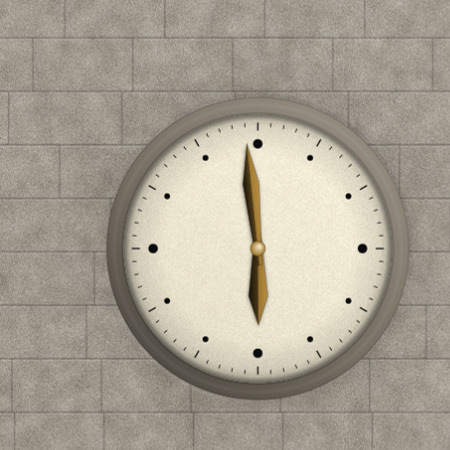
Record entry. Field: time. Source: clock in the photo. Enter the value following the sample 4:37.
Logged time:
5:59
